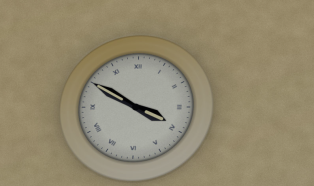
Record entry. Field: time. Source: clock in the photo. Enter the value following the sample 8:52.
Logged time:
3:50
